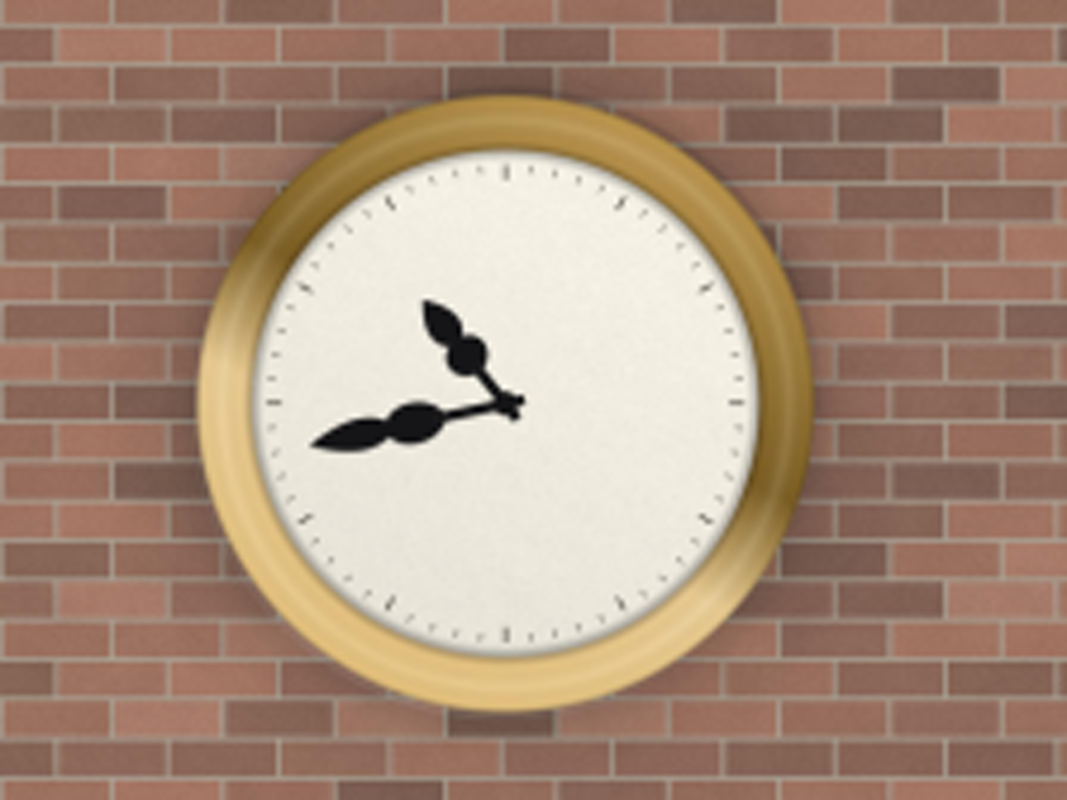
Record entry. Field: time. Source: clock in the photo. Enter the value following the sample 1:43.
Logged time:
10:43
